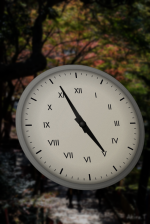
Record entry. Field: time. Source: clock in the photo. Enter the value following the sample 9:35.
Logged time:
4:56
